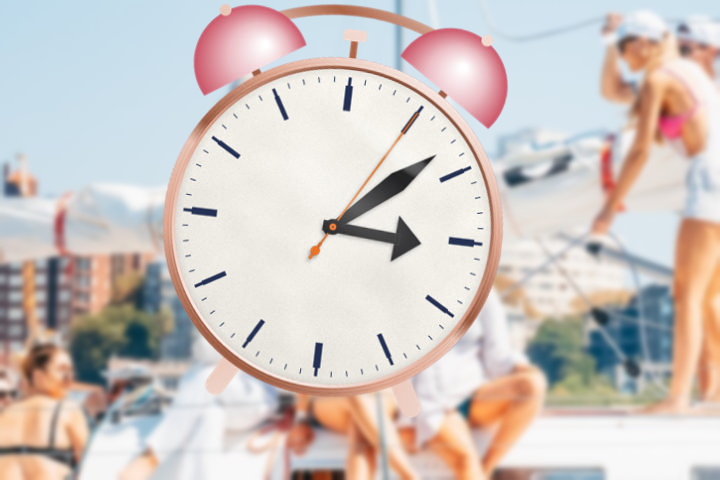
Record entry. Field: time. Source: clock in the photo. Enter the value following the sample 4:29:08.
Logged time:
3:08:05
